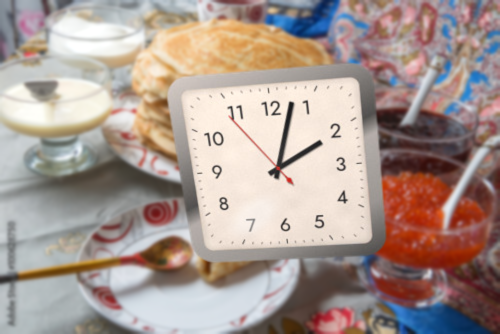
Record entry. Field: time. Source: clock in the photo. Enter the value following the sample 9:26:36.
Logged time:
2:02:54
